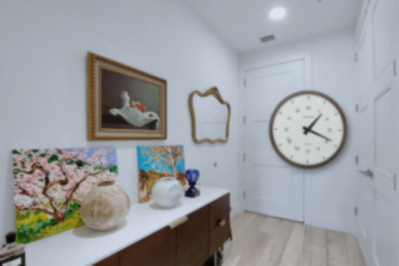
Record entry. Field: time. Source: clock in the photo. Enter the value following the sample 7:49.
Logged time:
1:19
